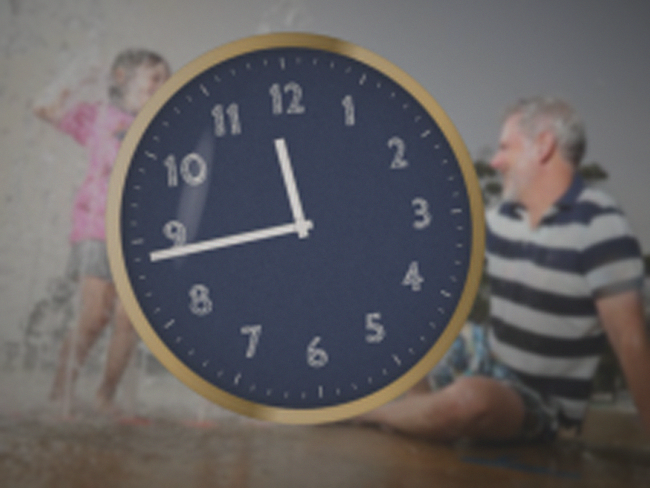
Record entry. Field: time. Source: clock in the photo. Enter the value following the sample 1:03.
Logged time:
11:44
